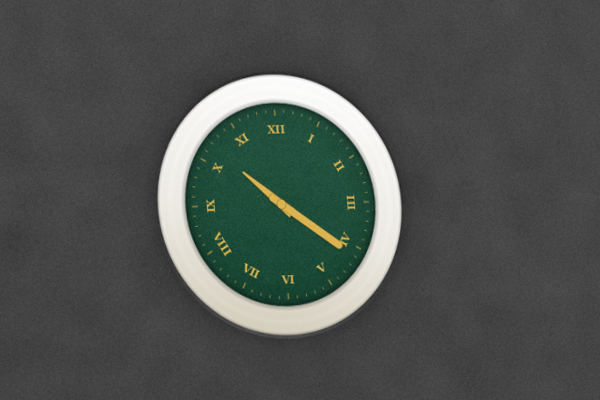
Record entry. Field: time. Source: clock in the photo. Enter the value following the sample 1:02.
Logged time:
10:21
